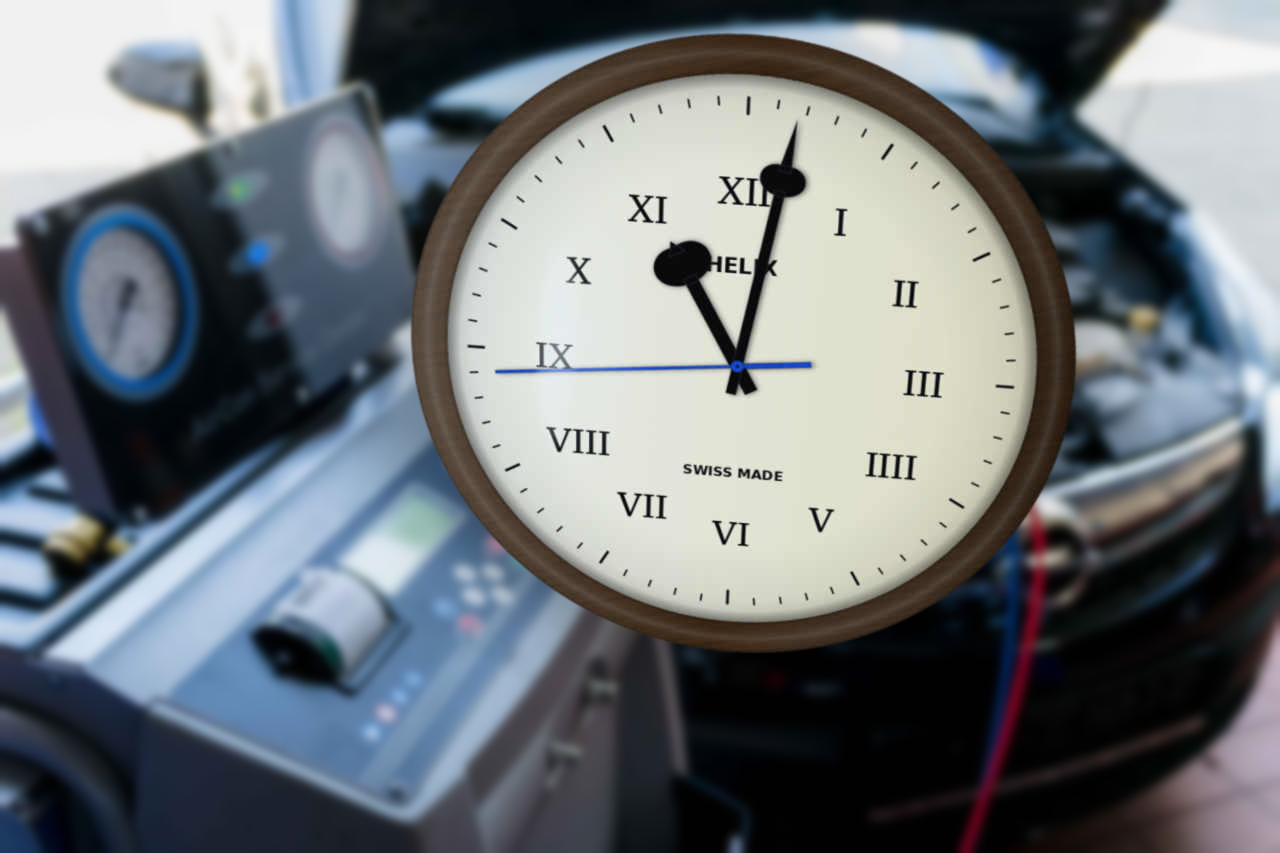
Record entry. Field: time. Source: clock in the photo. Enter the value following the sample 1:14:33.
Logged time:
11:01:44
